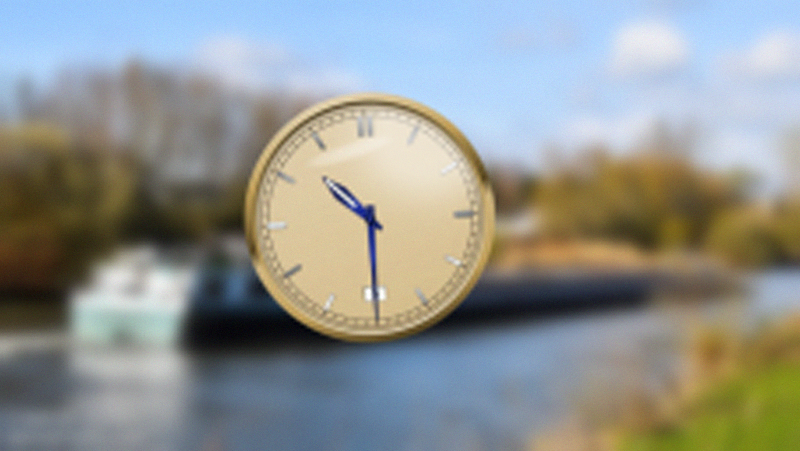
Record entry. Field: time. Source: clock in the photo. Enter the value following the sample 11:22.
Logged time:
10:30
